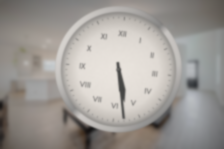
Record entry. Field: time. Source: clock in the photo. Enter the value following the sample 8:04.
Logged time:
5:28
